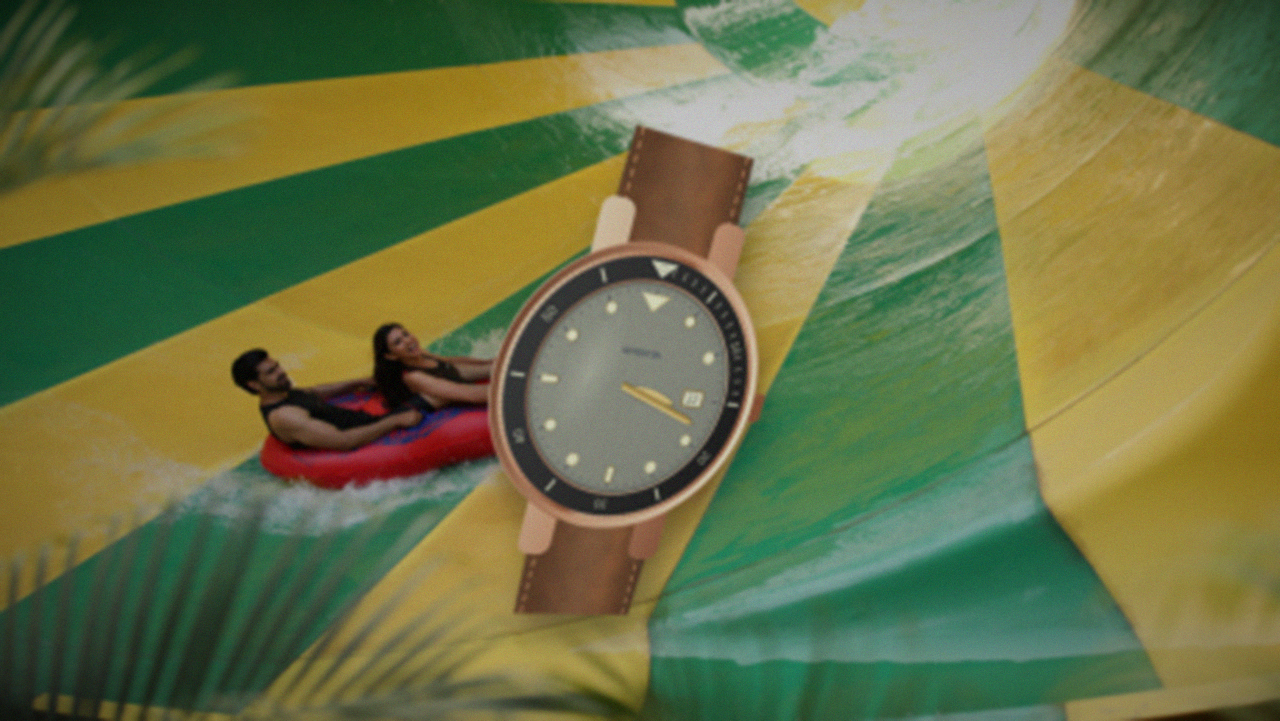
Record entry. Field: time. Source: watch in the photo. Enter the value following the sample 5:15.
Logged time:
3:18
